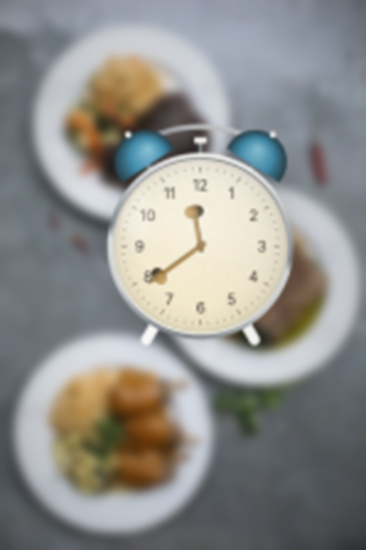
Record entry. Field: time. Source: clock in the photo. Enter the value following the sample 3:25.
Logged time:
11:39
